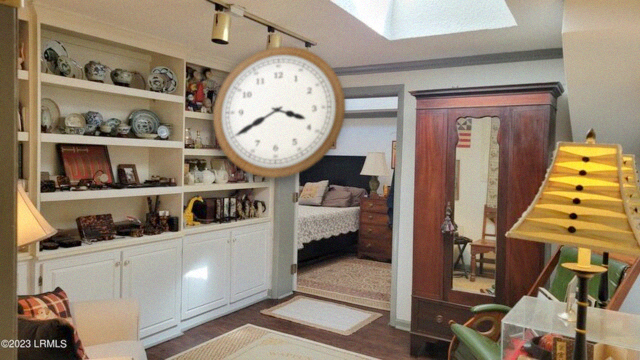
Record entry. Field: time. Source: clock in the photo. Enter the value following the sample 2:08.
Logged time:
3:40
